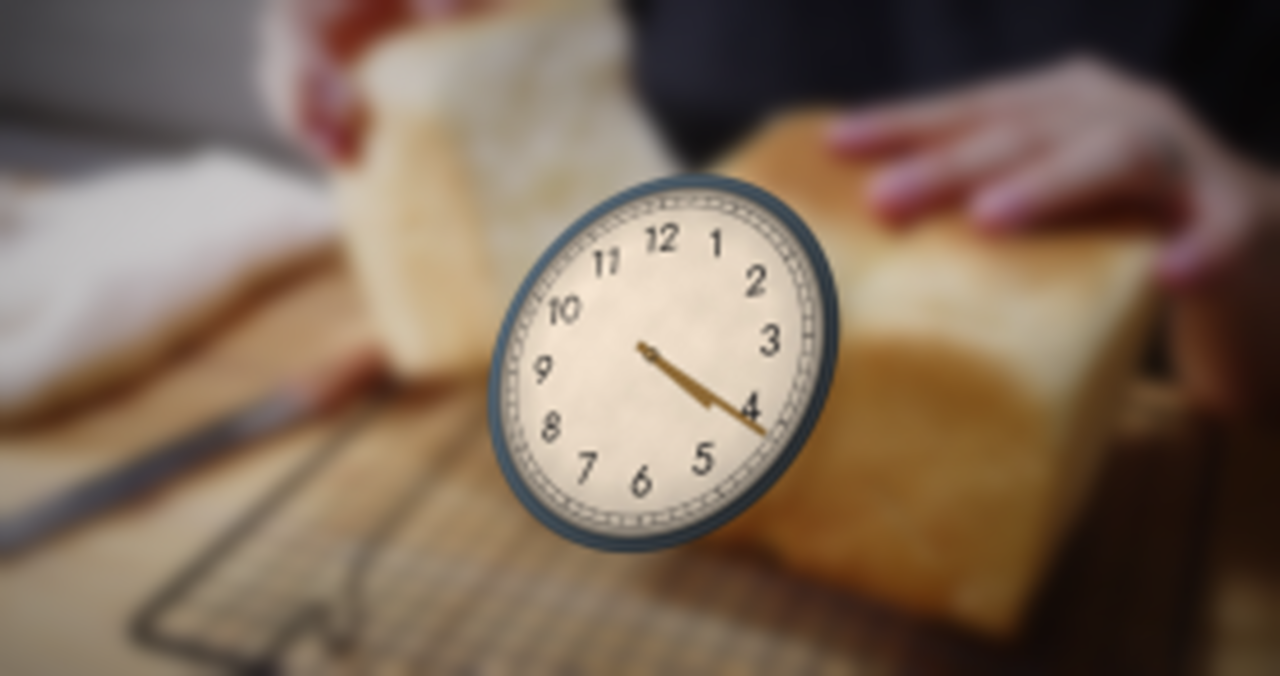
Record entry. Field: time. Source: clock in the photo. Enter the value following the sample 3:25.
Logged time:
4:21
